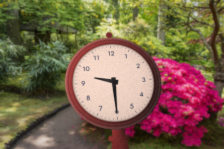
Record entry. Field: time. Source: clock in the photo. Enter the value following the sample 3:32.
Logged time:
9:30
